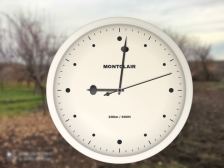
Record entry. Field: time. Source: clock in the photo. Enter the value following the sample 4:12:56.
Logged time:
9:01:12
